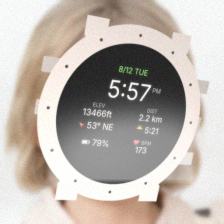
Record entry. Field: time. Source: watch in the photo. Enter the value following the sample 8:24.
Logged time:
5:57
